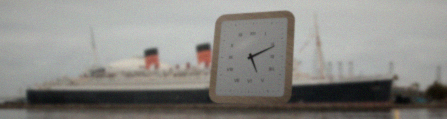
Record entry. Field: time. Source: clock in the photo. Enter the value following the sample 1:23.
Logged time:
5:11
